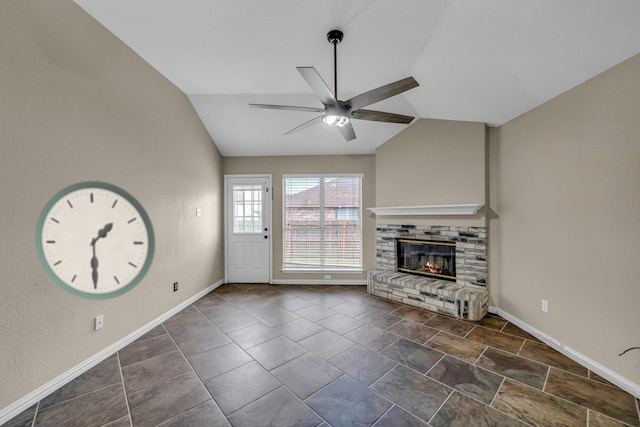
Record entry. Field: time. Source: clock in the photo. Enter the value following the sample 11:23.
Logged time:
1:30
